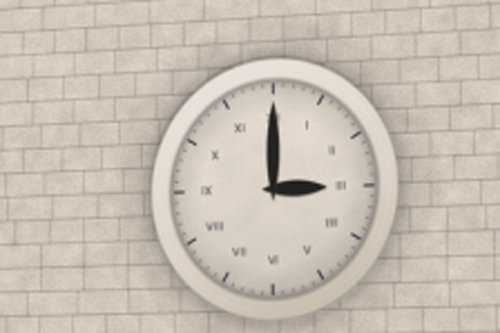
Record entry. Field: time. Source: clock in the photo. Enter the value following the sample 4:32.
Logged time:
3:00
